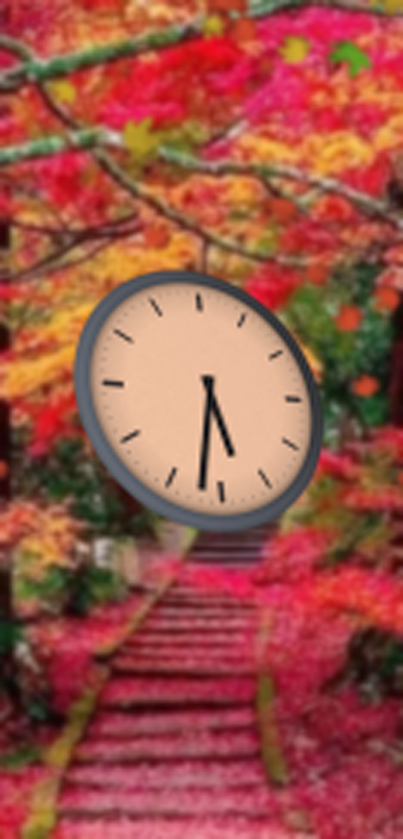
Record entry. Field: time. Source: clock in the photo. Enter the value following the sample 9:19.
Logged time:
5:32
